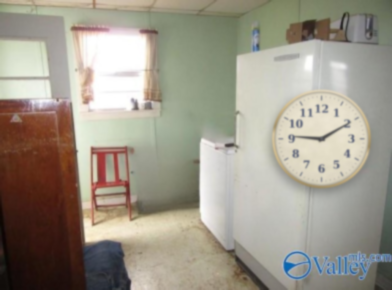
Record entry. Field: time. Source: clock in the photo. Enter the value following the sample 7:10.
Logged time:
9:10
